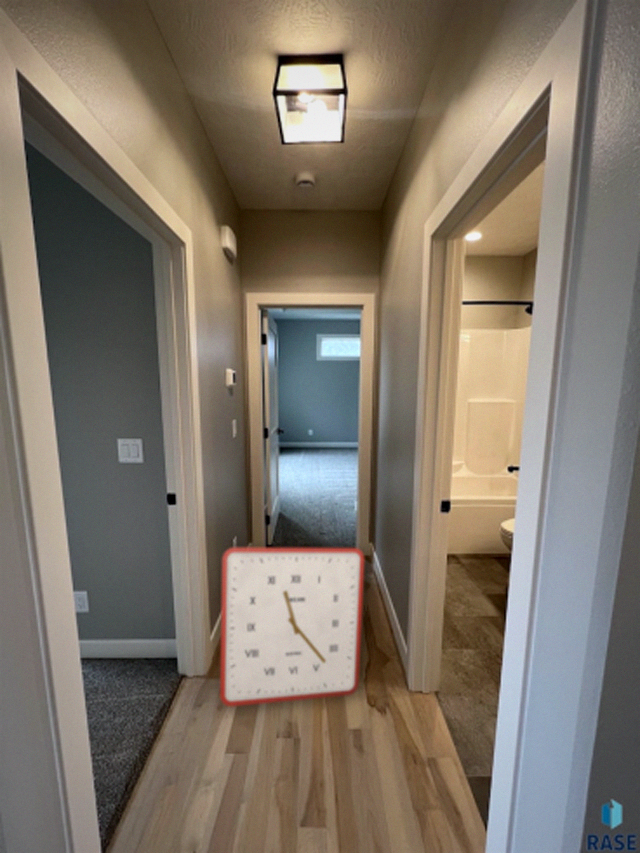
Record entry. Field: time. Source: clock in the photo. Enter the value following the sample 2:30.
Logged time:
11:23
